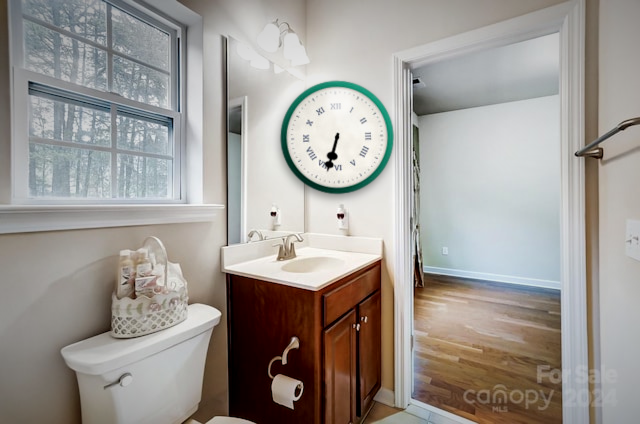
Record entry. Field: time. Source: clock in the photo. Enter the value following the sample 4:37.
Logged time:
6:33
